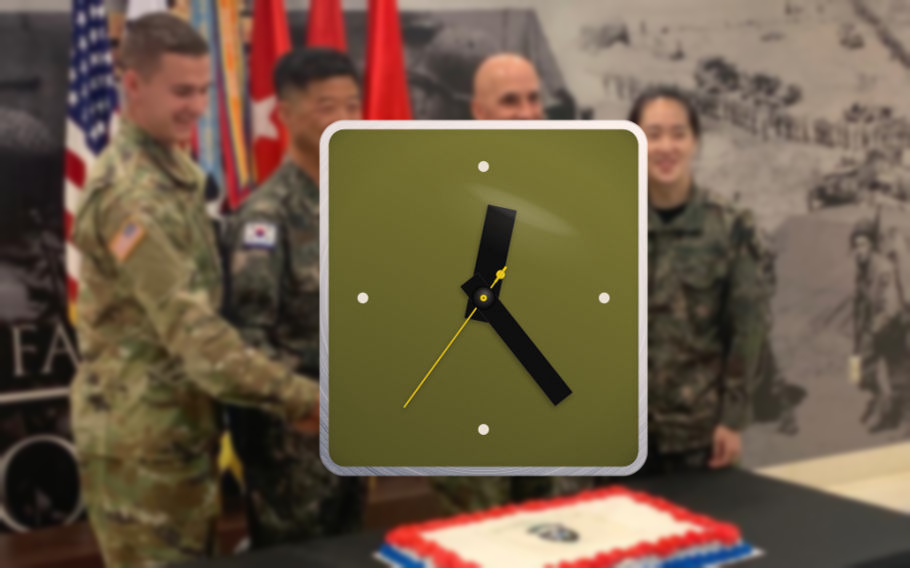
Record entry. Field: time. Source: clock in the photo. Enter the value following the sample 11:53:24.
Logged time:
12:23:36
